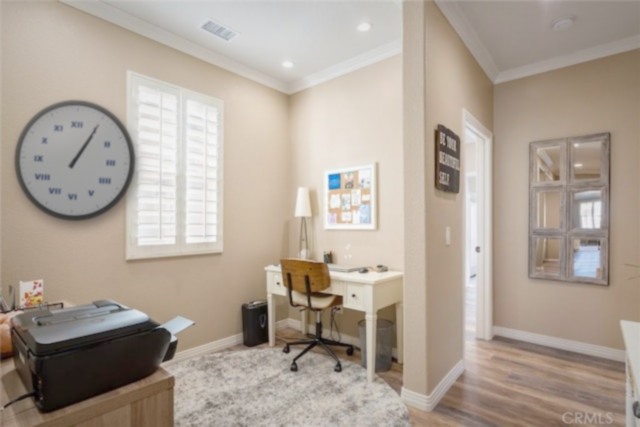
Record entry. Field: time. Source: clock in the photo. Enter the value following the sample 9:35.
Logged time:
1:05
